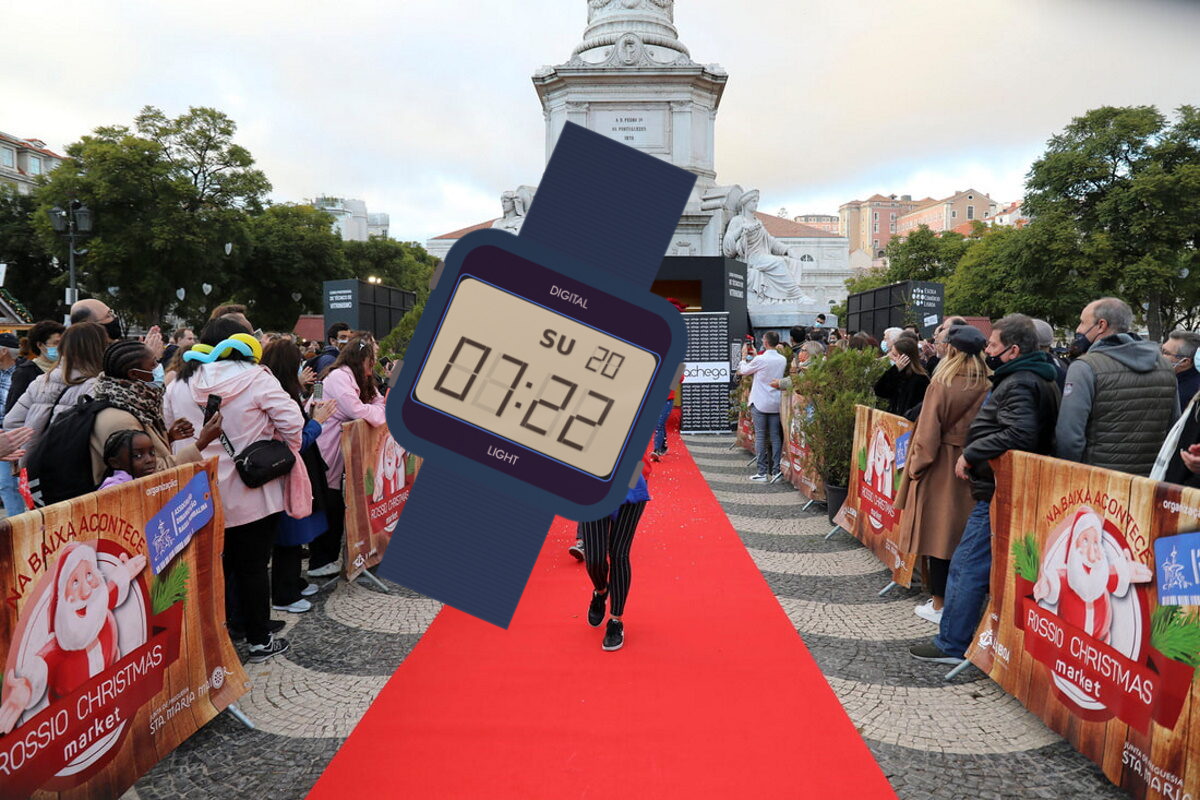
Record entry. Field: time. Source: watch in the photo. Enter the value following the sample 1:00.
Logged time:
7:22
